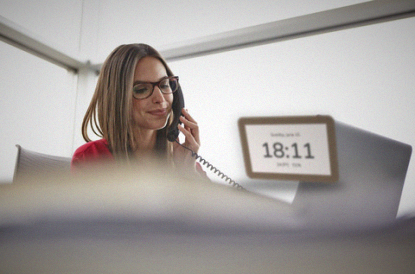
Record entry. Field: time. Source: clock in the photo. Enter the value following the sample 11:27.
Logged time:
18:11
